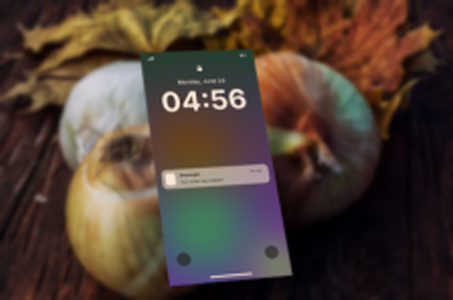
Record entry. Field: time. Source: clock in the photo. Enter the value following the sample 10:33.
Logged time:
4:56
